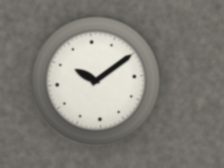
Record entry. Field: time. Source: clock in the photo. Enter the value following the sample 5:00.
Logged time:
10:10
